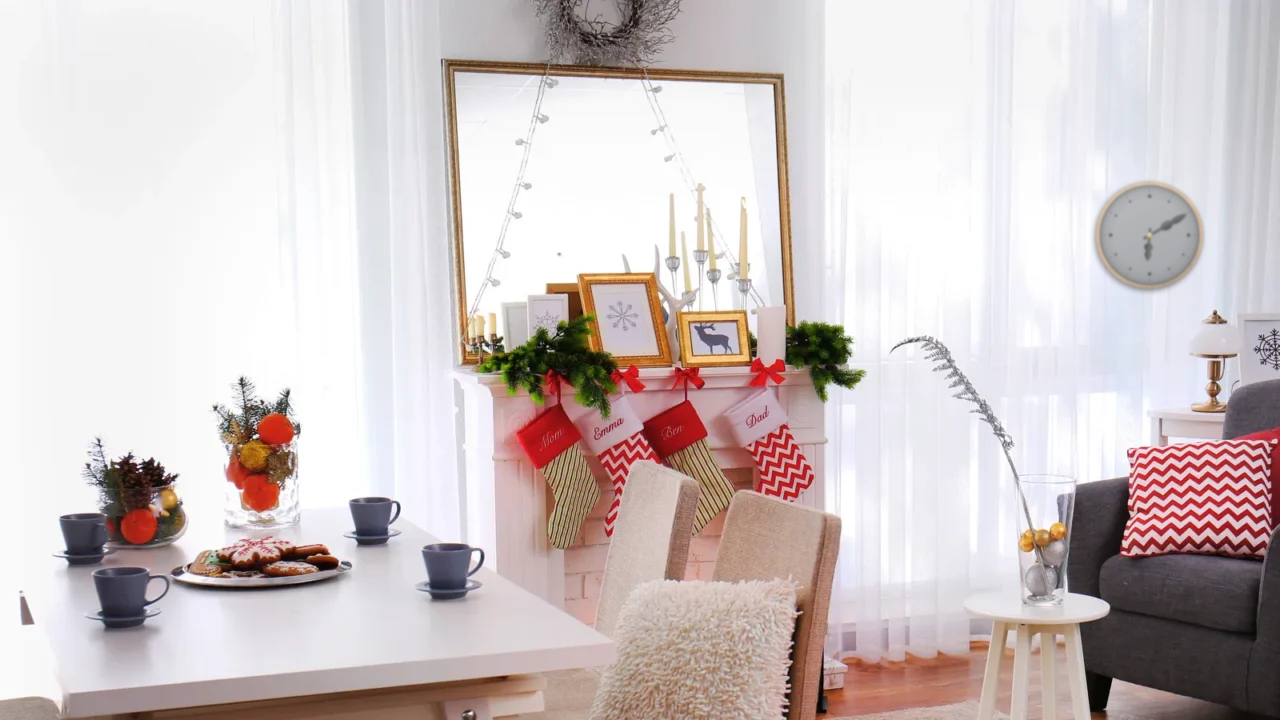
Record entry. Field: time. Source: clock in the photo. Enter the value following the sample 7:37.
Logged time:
6:10
